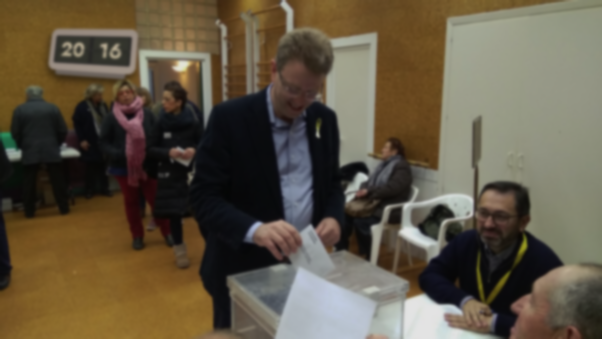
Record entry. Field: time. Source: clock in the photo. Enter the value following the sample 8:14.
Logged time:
20:16
